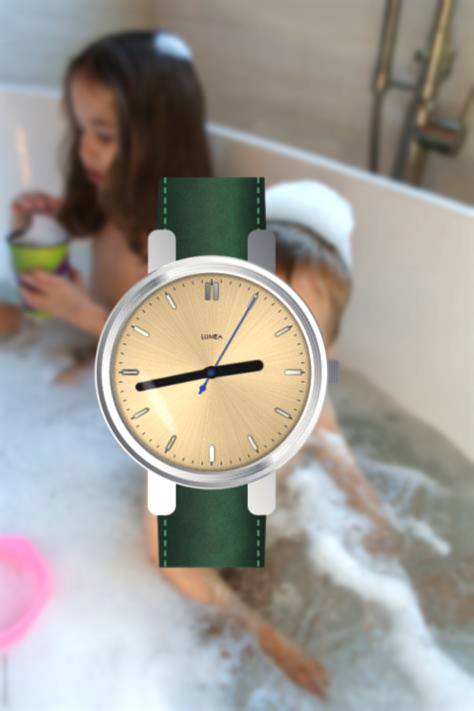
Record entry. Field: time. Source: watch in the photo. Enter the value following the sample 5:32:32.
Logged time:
2:43:05
